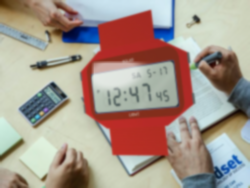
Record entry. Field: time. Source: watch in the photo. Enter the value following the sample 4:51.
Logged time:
12:47
